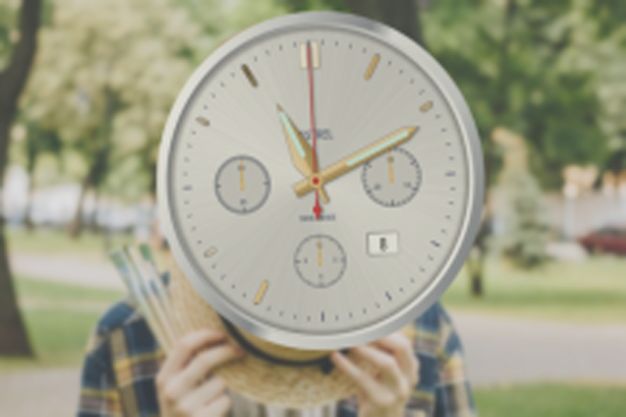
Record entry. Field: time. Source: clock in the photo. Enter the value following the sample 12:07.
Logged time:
11:11
